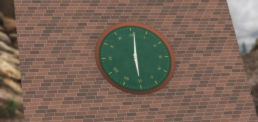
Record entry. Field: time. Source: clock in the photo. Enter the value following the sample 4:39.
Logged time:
6:01
